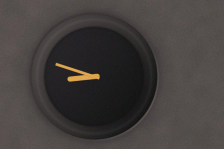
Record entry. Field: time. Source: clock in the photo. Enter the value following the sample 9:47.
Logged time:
8:48
